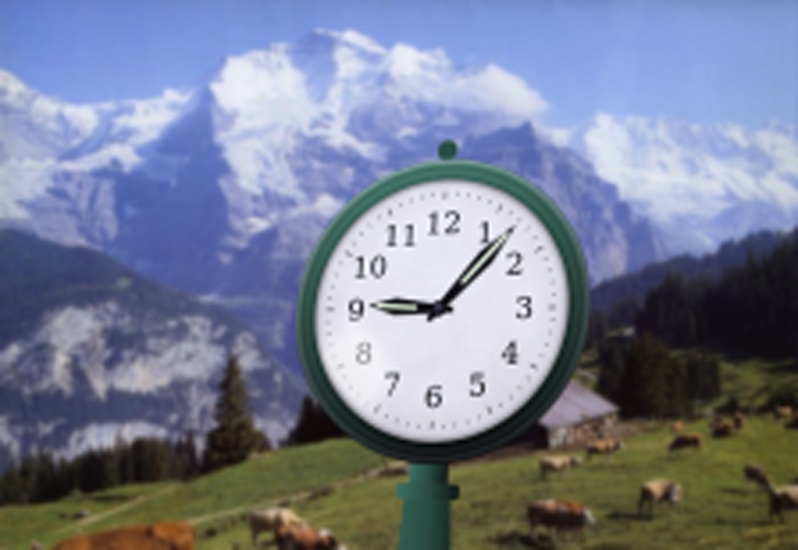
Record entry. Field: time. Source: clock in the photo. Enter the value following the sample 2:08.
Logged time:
9:07
